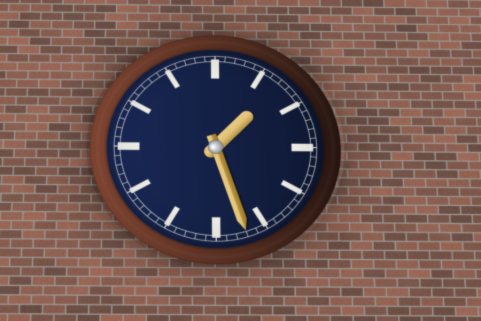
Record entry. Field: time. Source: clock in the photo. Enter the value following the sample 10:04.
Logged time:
1:27
